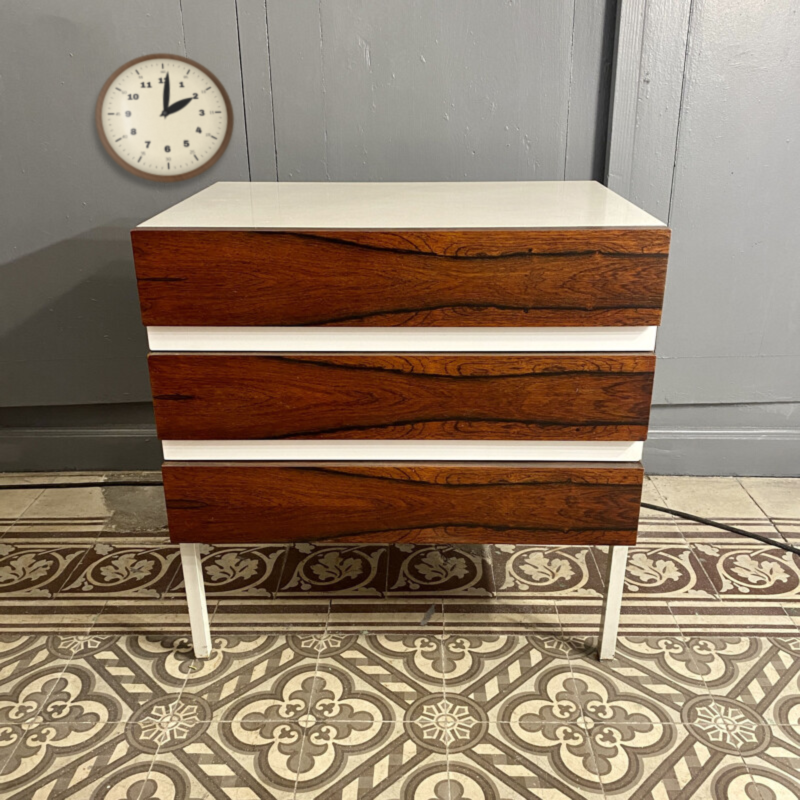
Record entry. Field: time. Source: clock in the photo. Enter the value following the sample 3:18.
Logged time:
2:01
